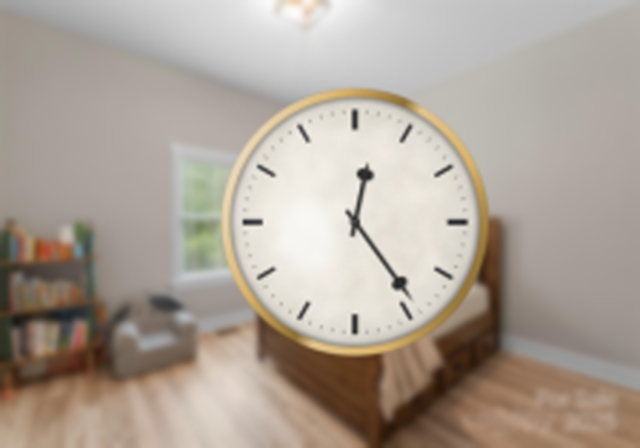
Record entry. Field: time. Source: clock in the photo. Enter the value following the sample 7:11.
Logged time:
12:24
